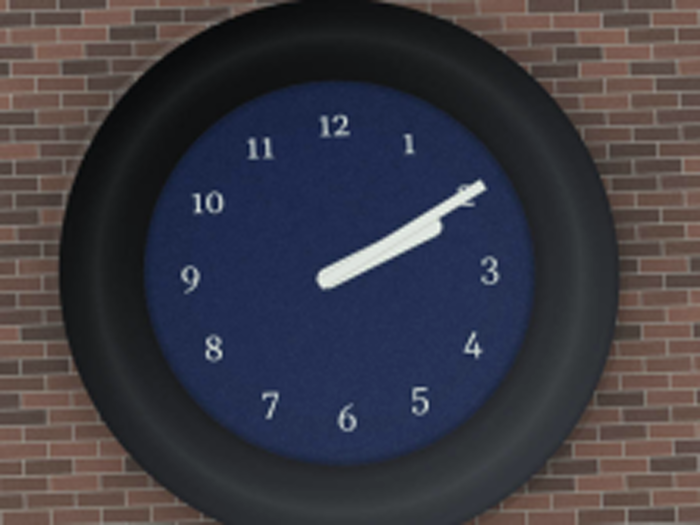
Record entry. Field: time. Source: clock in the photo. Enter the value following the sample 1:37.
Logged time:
2:10
